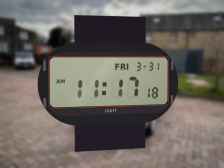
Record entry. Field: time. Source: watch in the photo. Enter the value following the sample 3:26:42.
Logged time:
11:17:18
